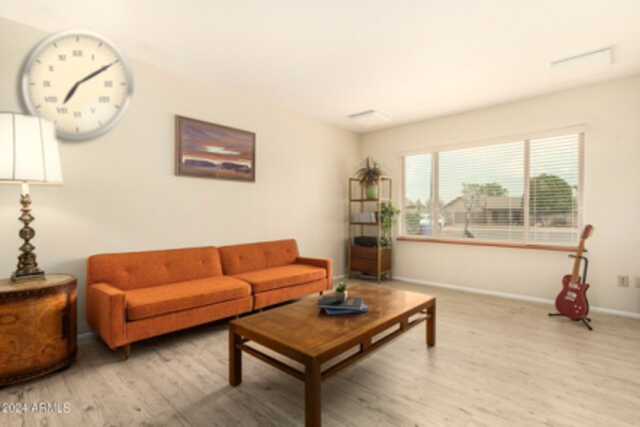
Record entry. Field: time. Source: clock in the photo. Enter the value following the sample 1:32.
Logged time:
7:10
